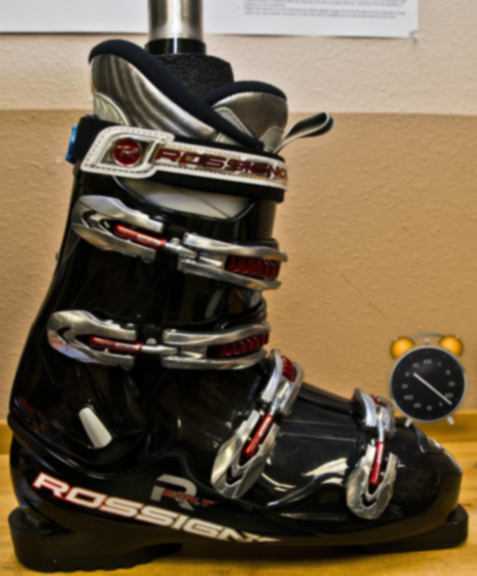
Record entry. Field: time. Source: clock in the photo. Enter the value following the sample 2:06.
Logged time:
10:22
